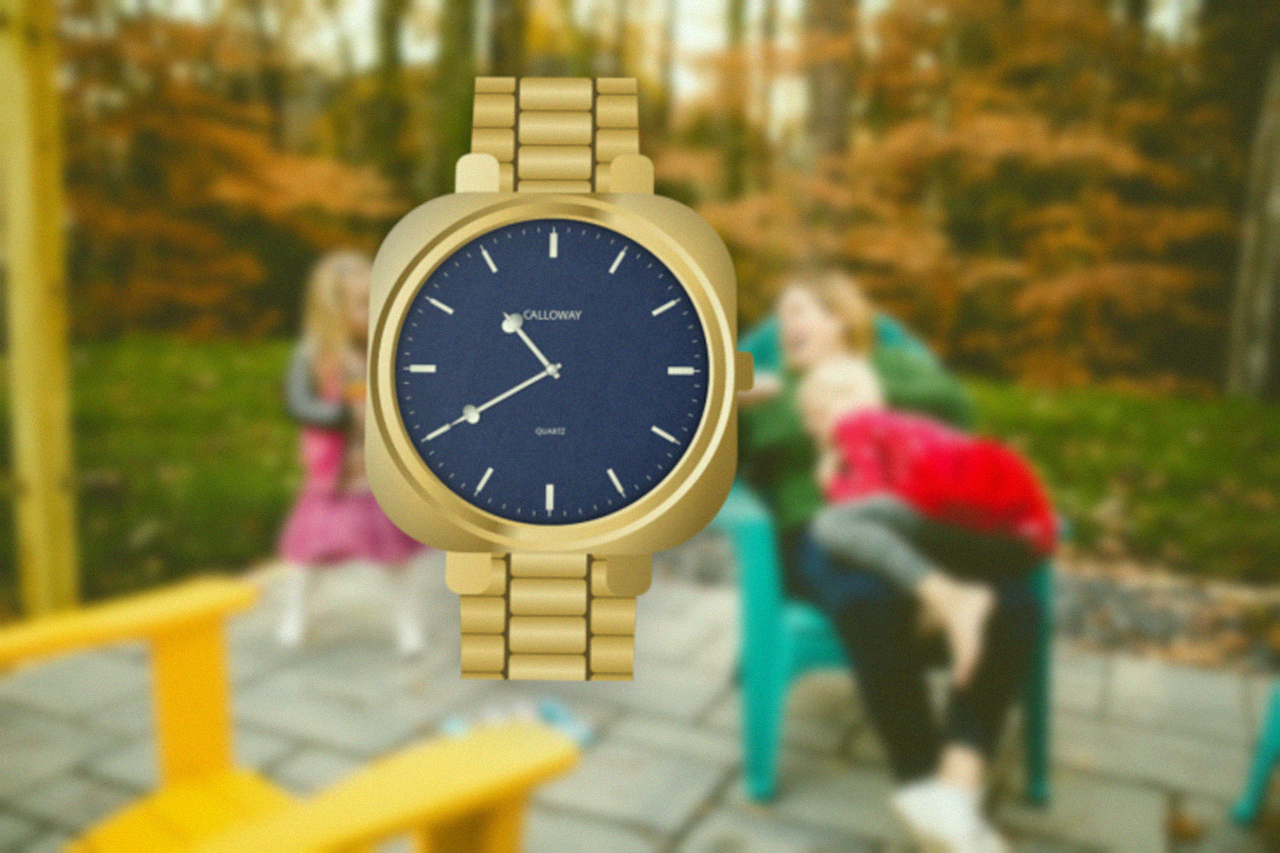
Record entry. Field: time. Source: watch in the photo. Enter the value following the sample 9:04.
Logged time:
10:40
